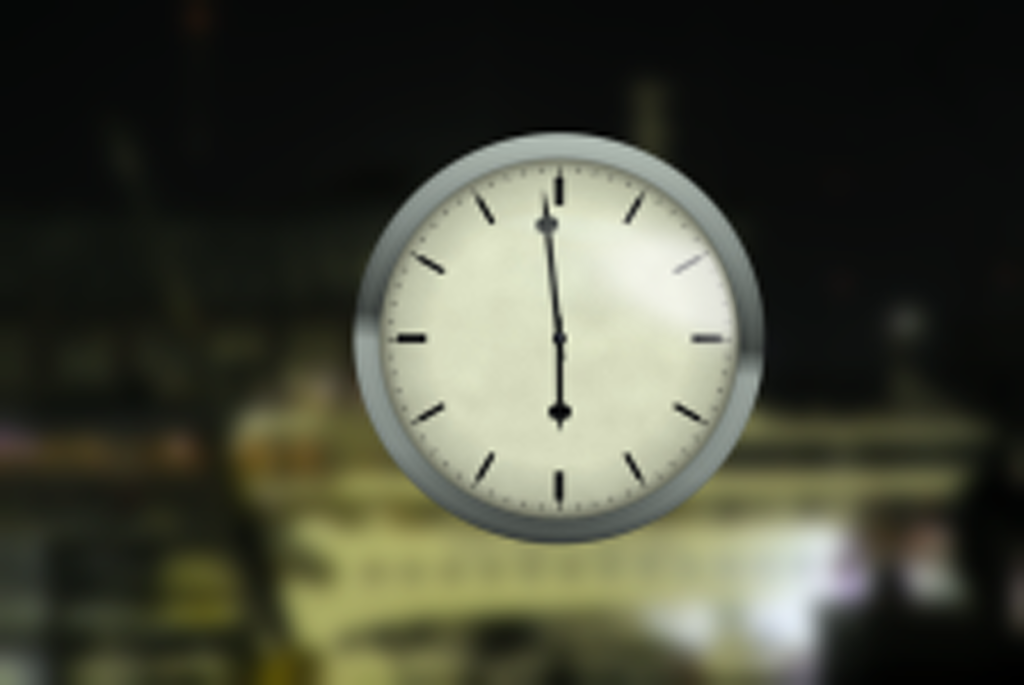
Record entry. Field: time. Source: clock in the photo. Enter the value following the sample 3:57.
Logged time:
5:59
